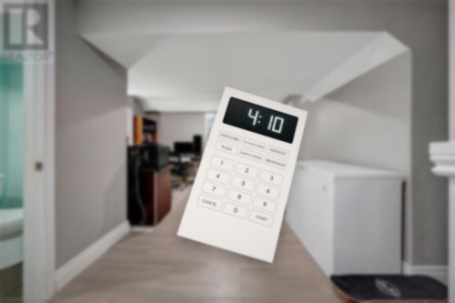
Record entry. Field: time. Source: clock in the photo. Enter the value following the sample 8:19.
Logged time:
4:10
